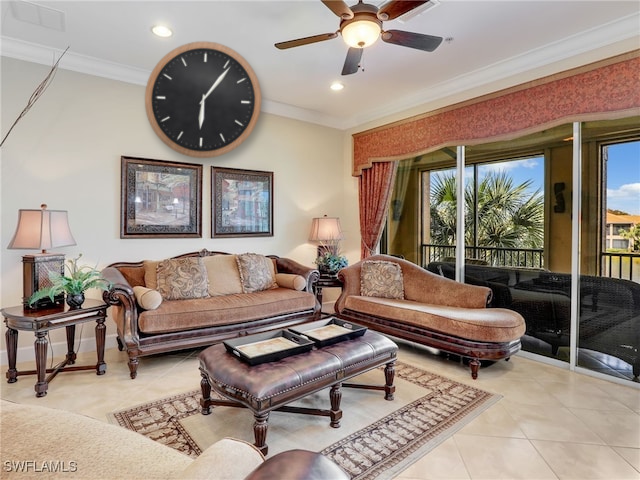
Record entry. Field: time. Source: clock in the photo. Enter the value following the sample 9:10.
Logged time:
6:06
